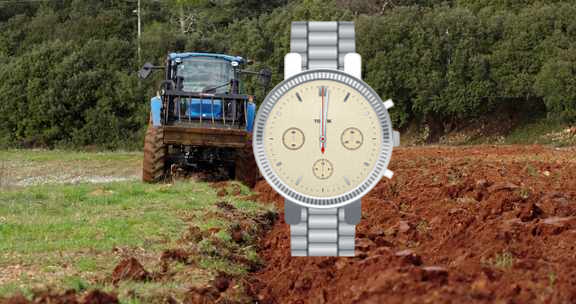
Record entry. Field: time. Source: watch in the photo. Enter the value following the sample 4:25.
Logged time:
12:01
